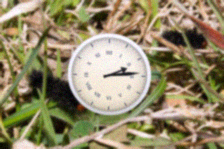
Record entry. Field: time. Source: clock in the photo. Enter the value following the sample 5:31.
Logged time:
2:14
